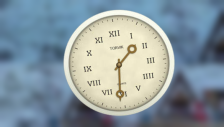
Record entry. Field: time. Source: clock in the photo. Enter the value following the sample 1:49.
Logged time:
1:31
